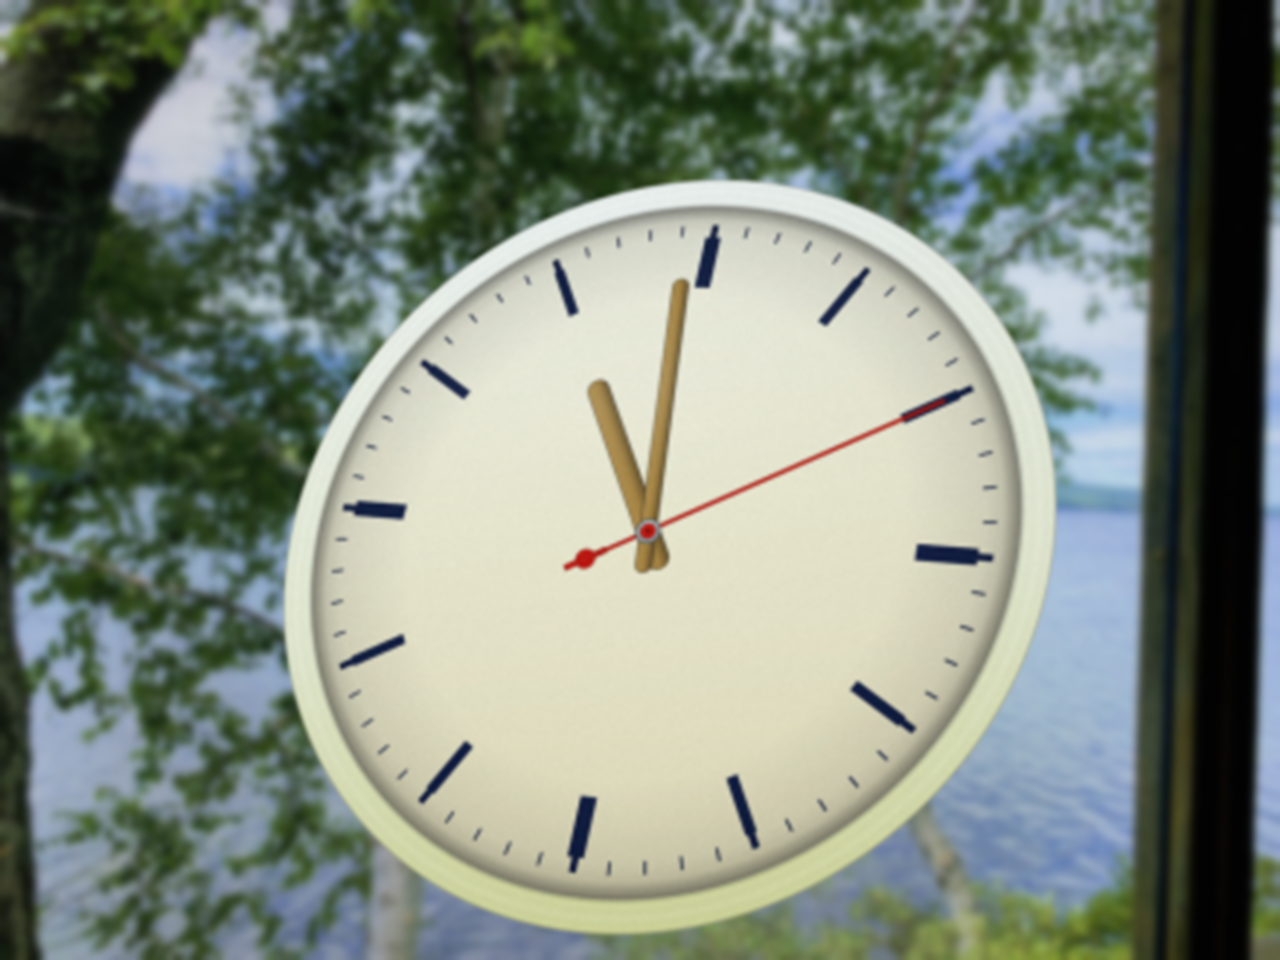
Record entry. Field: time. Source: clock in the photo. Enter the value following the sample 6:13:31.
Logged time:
10:59:10
